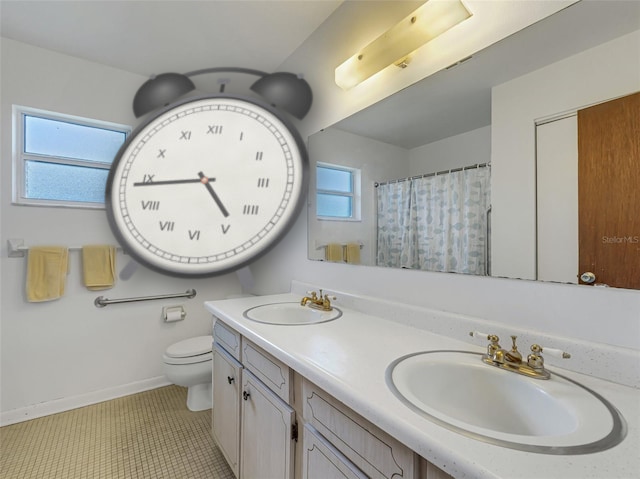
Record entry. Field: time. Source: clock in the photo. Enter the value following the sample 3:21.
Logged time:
4:44
